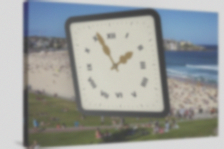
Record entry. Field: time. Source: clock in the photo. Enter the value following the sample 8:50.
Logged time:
1:56
